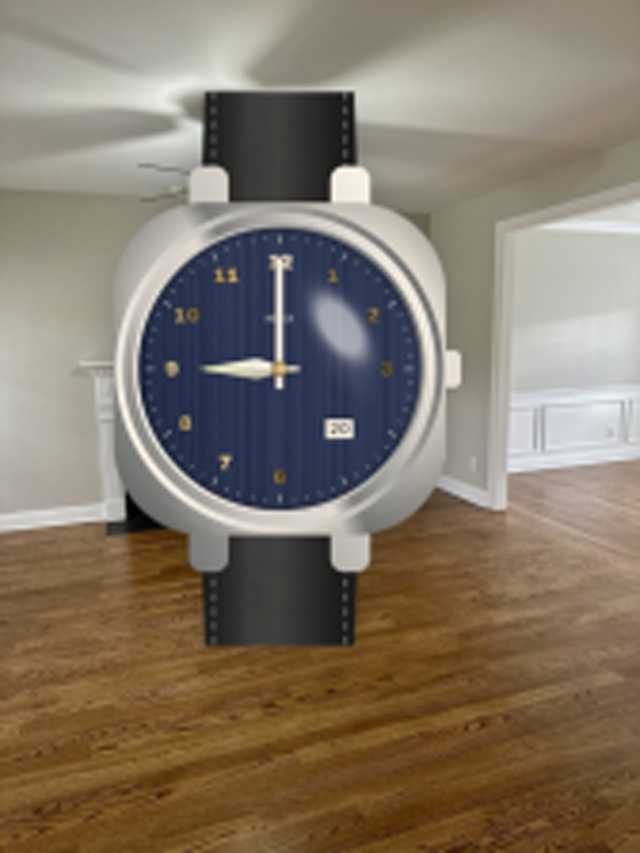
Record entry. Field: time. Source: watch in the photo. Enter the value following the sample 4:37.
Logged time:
9:00
